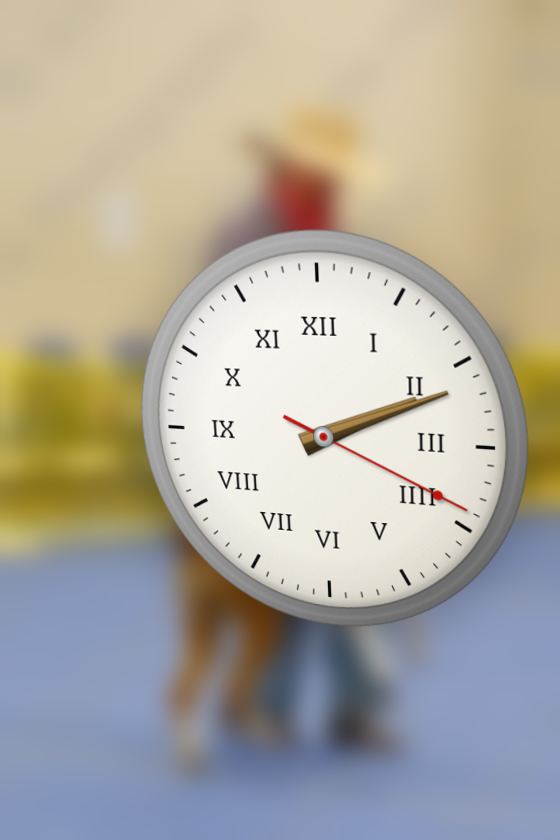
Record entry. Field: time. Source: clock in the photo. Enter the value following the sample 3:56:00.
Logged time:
2:11:19
